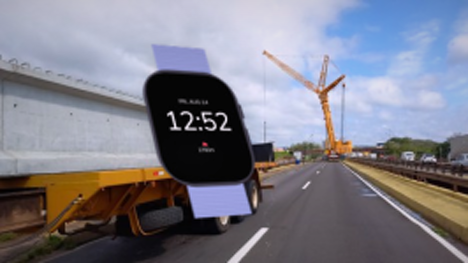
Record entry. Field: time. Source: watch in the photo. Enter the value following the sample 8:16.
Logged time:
12:52
